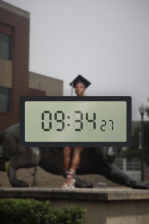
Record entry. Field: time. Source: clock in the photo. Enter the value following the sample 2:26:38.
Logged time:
9:34:27
